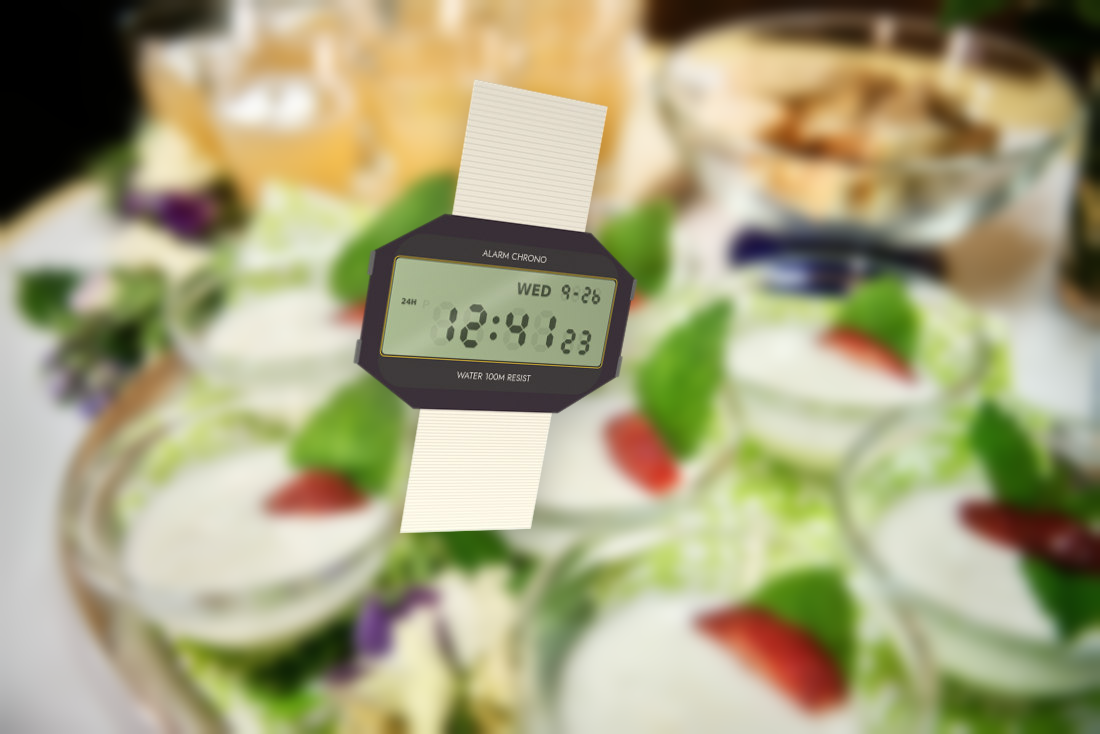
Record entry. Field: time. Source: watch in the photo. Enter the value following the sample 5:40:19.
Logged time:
12:41:23
